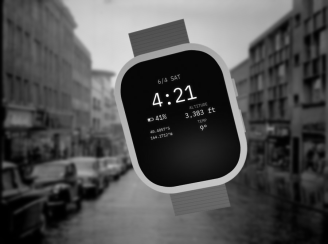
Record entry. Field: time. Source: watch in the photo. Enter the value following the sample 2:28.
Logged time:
4:21
